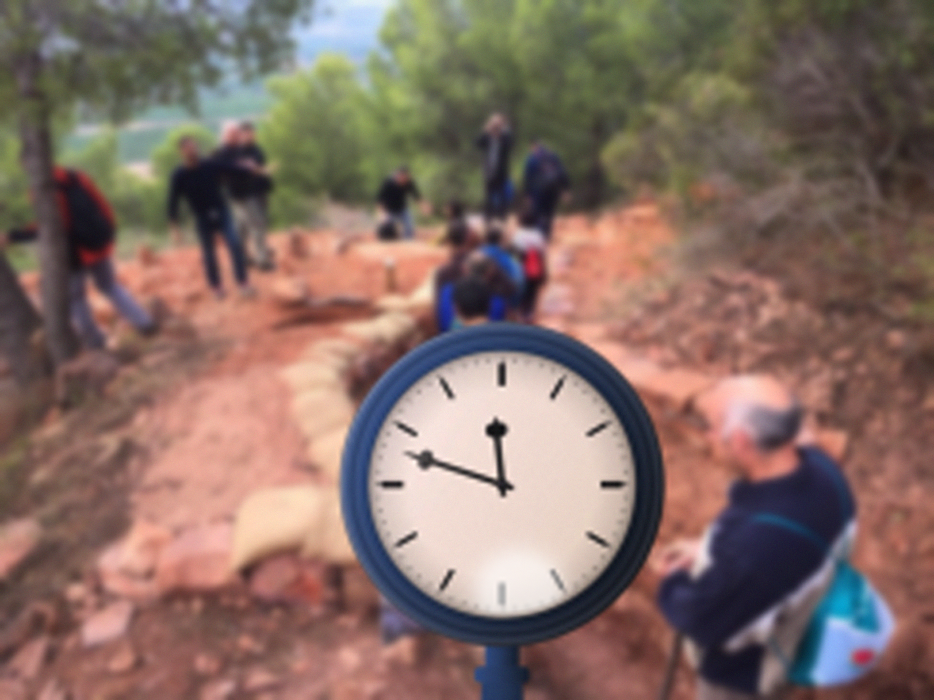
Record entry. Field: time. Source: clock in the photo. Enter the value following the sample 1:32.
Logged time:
11:48
